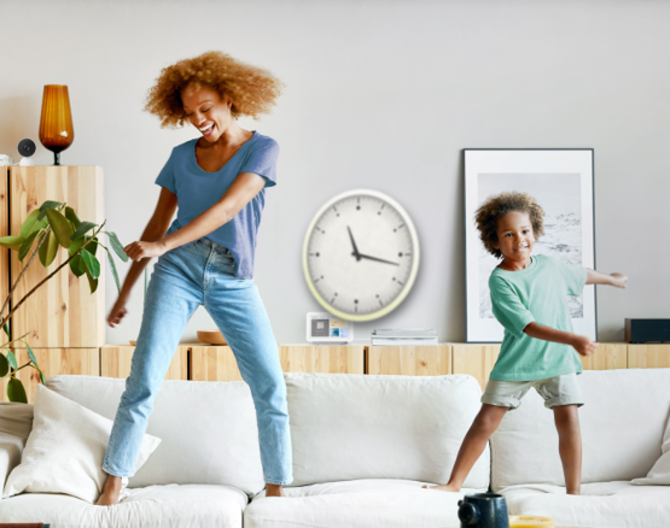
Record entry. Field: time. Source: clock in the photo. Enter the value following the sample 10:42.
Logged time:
11:17
